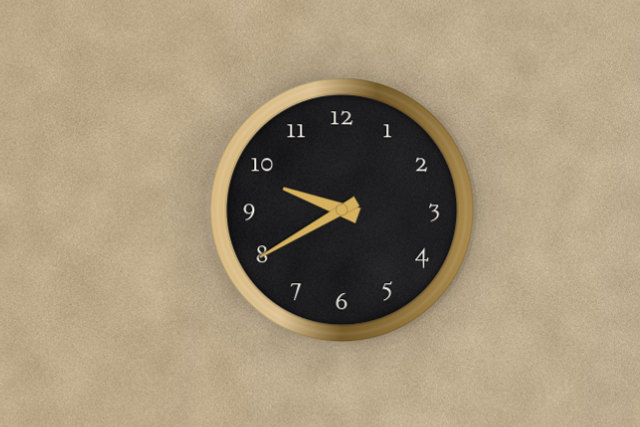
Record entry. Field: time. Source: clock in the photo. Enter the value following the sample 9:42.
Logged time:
9:40
